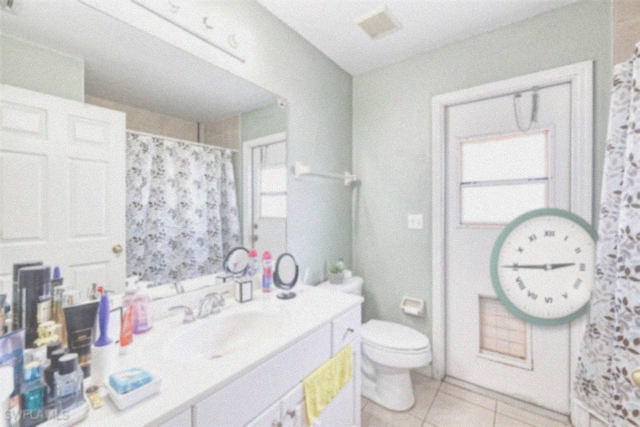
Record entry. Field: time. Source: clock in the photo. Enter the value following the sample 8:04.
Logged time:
2:45
